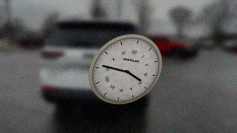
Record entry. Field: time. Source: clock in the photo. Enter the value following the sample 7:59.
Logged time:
3:46
